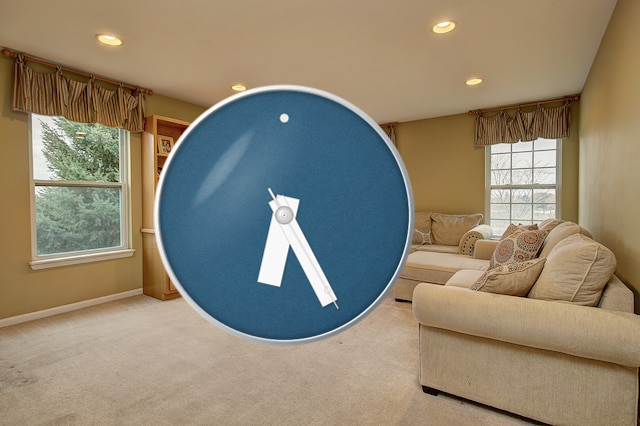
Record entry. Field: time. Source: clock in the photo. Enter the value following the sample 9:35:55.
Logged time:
6:25:25
